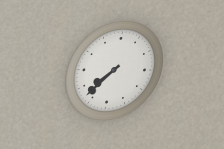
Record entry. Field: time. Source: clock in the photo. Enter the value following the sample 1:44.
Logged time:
7:37
